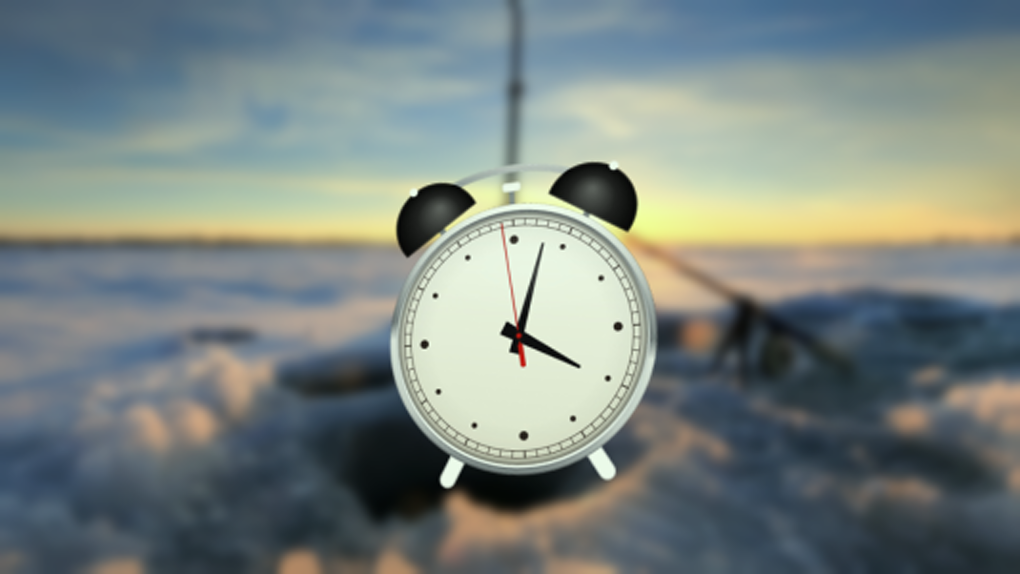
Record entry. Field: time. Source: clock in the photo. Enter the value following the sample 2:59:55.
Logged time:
4:02:59
